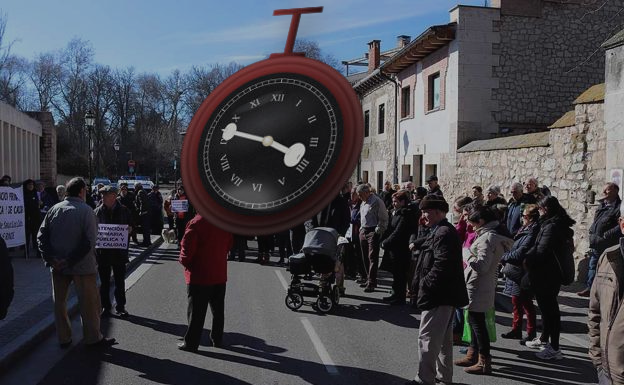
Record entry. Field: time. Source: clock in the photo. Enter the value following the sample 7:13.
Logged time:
3:47
